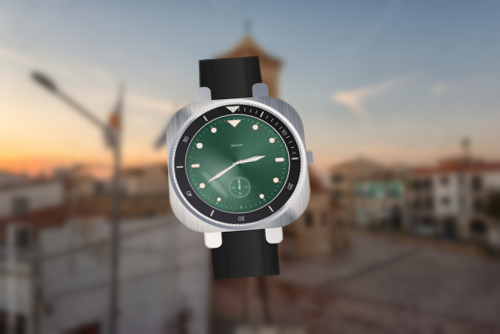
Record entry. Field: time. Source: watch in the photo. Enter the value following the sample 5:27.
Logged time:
2:40
